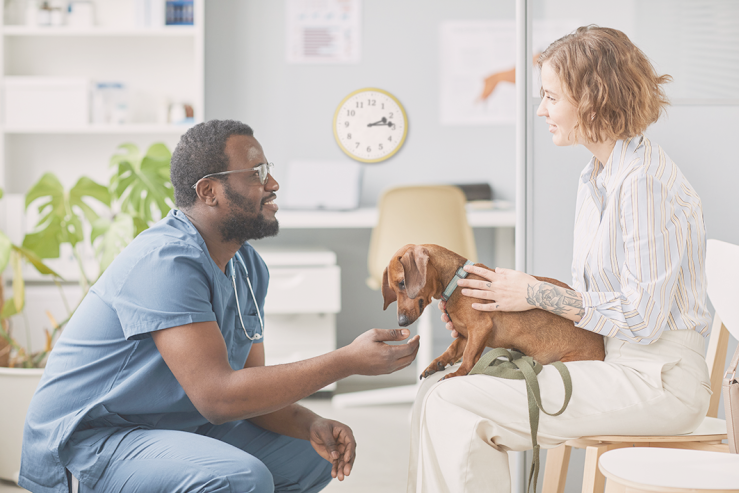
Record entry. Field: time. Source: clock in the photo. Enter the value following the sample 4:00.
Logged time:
2:14
